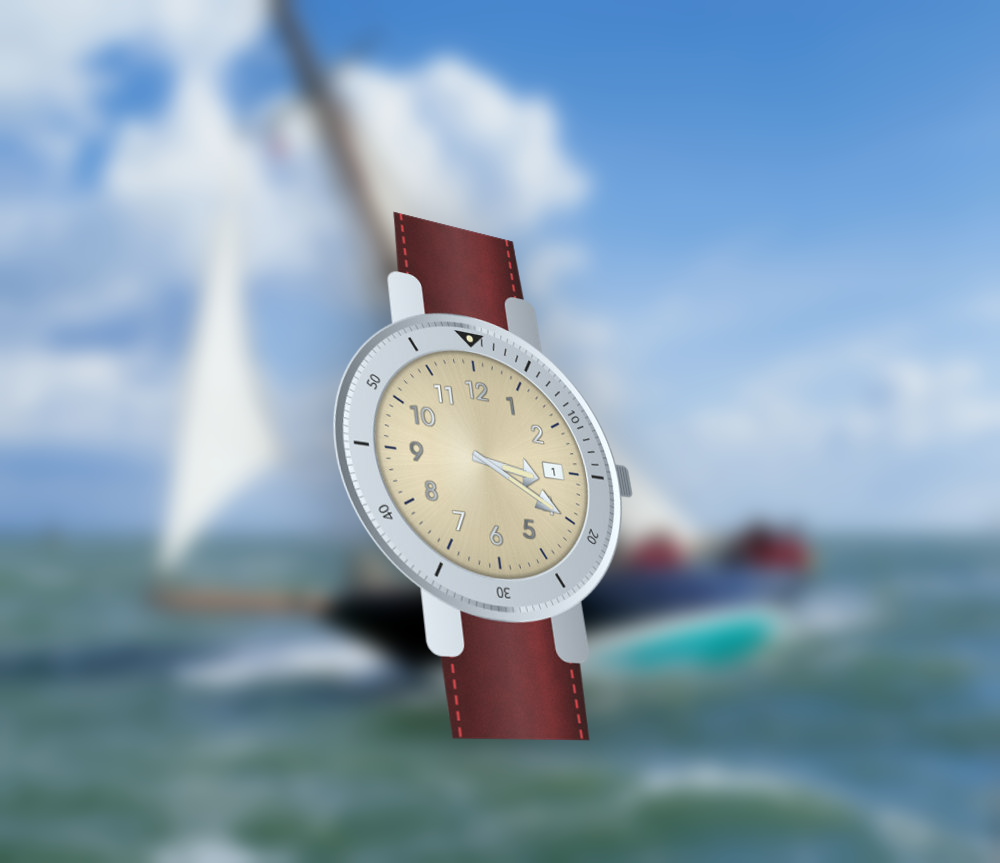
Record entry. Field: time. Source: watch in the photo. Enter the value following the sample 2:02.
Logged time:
3:20
